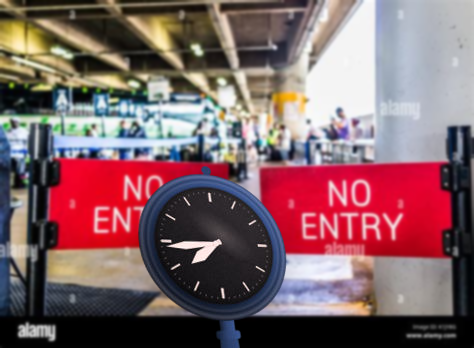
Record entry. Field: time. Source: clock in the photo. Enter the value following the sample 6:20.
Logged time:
7:44
